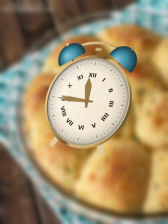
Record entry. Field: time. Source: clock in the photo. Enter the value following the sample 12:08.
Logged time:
11:45
